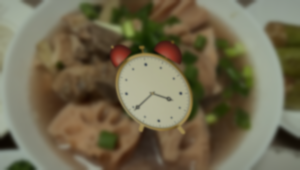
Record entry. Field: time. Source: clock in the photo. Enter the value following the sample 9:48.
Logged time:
3:39
